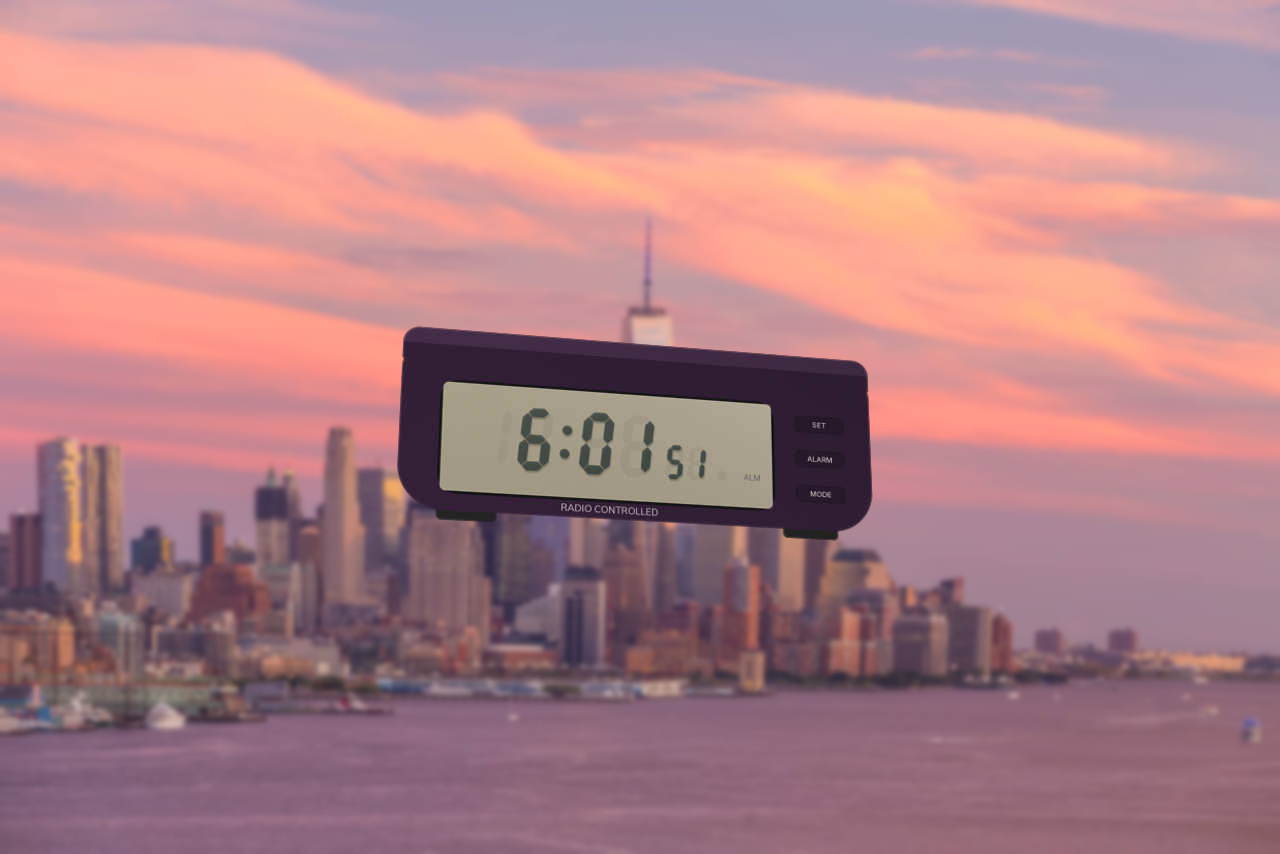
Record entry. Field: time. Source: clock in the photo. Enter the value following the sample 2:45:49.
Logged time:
6:01:51
